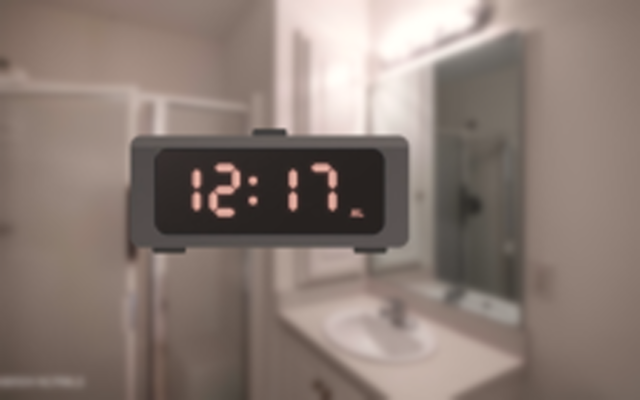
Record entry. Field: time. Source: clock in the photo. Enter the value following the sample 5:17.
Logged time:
12:17
